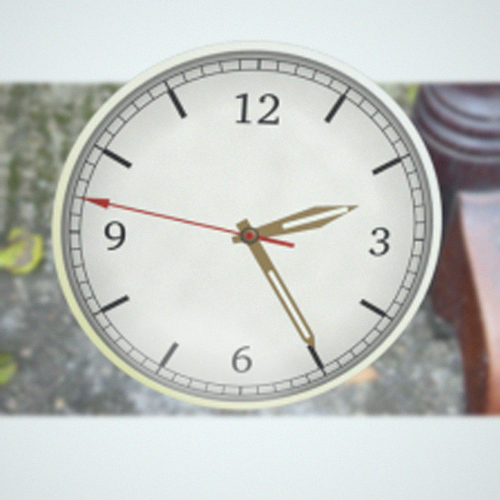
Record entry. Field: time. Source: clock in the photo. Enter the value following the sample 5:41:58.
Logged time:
2:24:47
